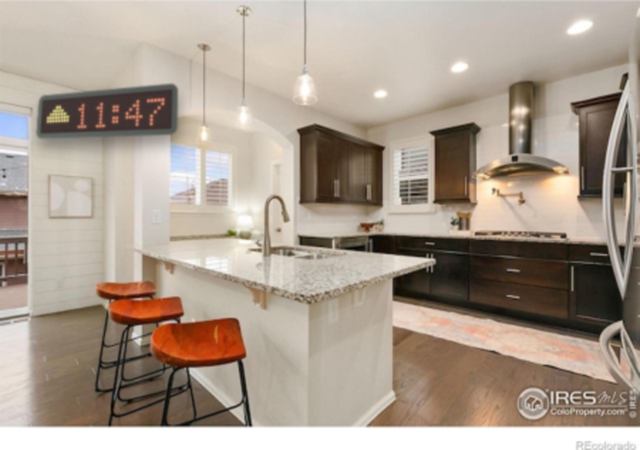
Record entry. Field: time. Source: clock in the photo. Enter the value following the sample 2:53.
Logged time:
11:47
